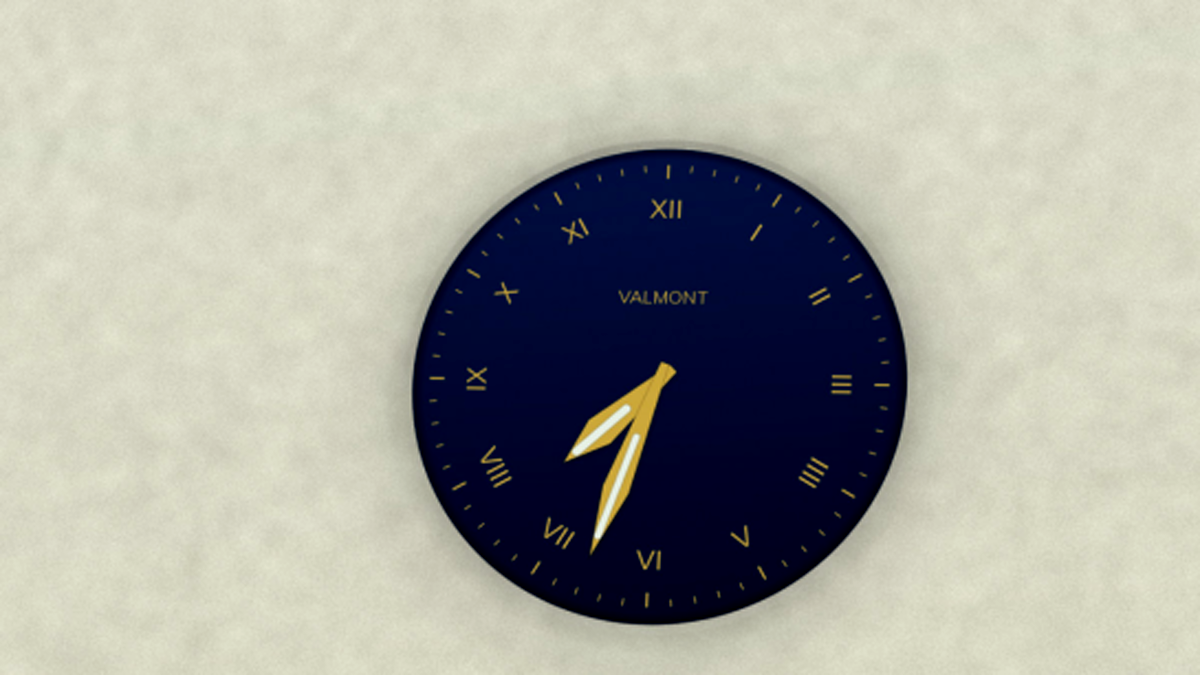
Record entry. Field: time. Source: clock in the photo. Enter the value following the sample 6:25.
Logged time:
7:33
